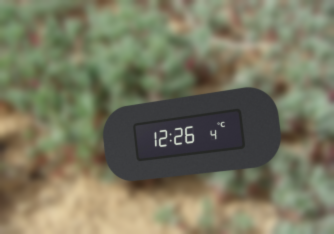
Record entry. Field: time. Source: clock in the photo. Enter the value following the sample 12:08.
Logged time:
12:26
